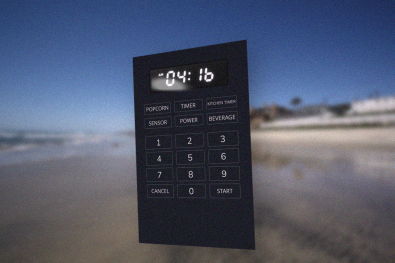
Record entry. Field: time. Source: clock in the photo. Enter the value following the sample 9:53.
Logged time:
4:16
